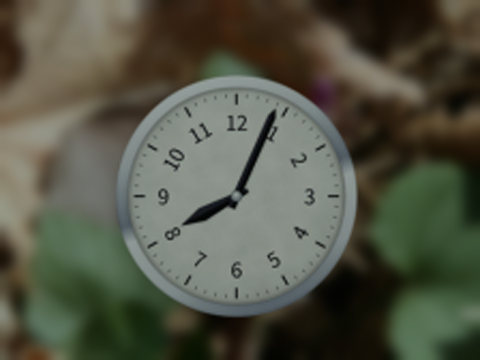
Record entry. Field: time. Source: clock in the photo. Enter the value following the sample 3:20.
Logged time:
8:04
